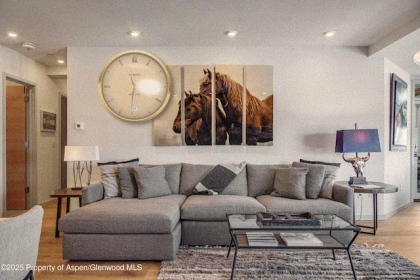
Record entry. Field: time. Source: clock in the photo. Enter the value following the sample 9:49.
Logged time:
11:31
